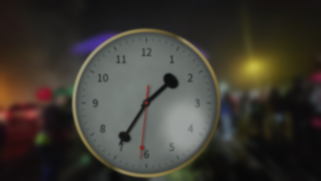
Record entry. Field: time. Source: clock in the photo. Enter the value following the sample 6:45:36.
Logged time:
1:35:31
